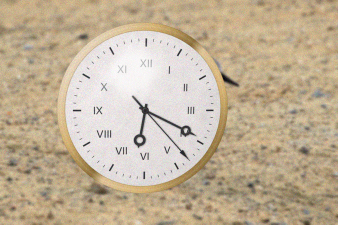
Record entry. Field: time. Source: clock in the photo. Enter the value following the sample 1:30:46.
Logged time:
6:19:23
